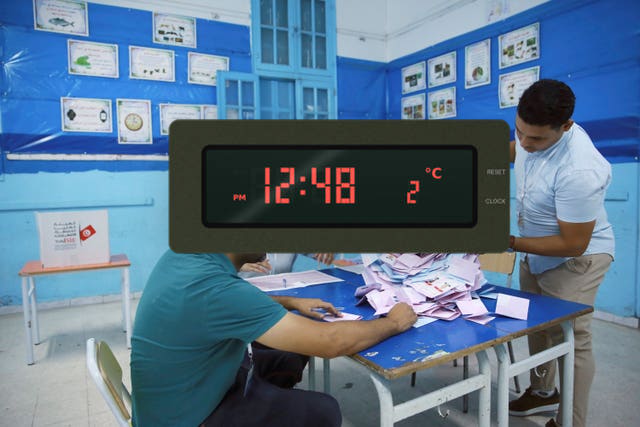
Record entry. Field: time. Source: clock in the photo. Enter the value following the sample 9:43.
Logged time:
12:48
